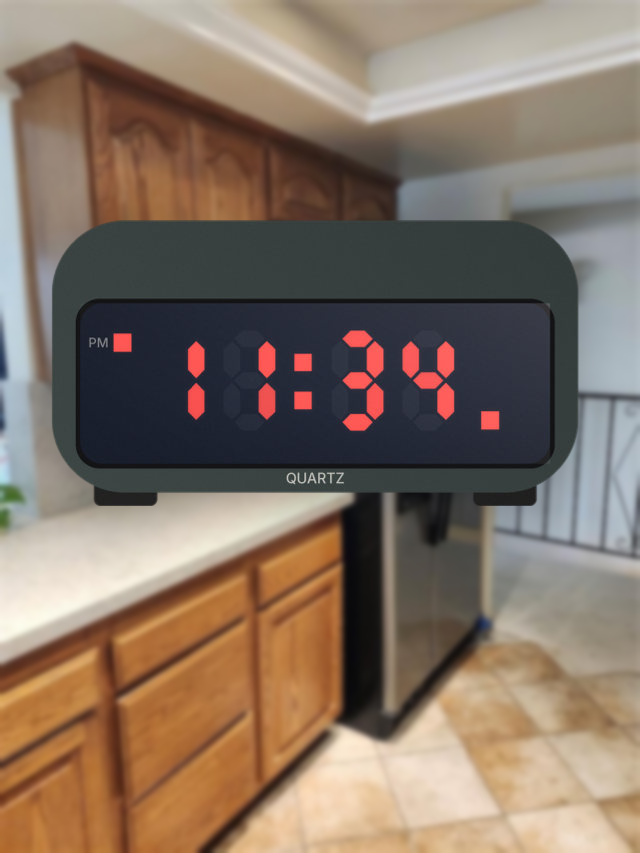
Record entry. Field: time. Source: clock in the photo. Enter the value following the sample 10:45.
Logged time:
11:34
